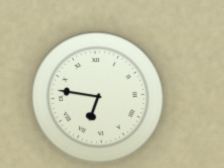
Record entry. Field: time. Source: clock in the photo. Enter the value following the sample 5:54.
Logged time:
6:47
